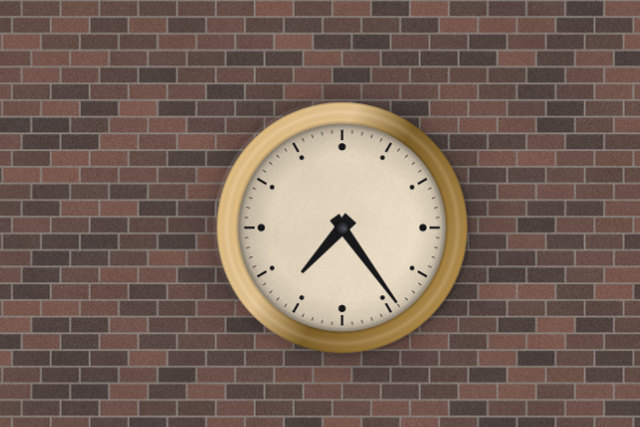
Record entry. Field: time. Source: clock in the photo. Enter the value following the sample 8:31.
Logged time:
7:24
